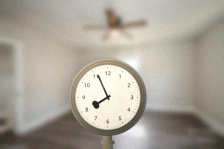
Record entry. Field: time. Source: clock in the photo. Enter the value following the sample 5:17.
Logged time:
7:56
